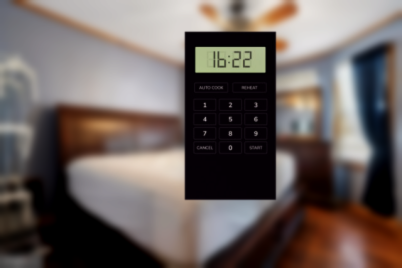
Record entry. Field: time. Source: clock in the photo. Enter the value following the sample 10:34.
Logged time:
16:22
